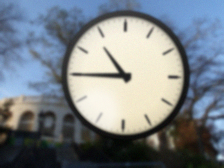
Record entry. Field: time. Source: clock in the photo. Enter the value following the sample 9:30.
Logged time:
10:45
